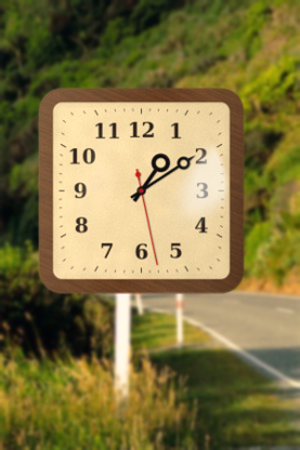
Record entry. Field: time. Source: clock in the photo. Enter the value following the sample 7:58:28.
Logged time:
1:09:28
